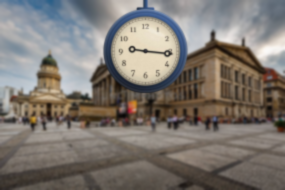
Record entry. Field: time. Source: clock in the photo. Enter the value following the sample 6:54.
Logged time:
9:16
